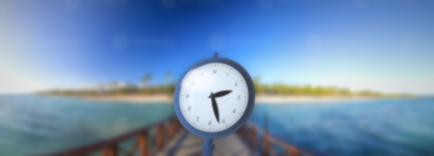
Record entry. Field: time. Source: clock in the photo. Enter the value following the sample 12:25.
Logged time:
2:27
